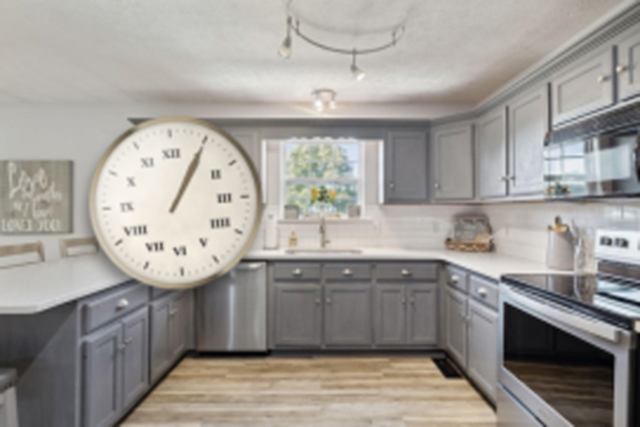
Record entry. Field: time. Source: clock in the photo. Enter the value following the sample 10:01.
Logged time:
1:05
